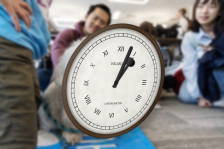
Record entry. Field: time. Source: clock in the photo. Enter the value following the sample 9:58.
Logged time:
1:03
